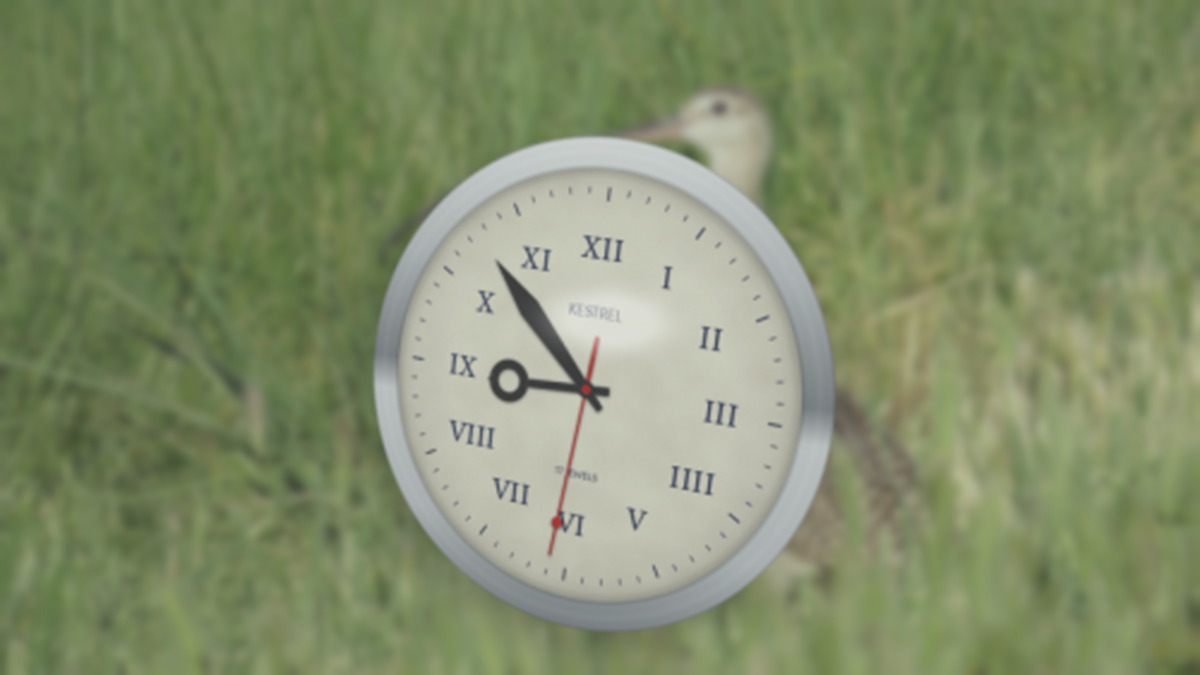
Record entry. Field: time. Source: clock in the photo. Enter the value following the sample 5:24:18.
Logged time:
8:52:31
